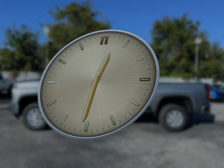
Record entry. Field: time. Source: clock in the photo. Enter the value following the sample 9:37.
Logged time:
12:31
